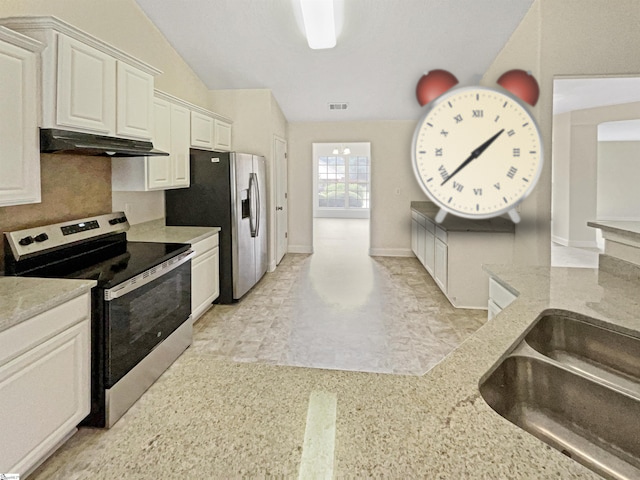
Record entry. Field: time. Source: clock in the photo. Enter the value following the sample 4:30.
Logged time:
1:38
